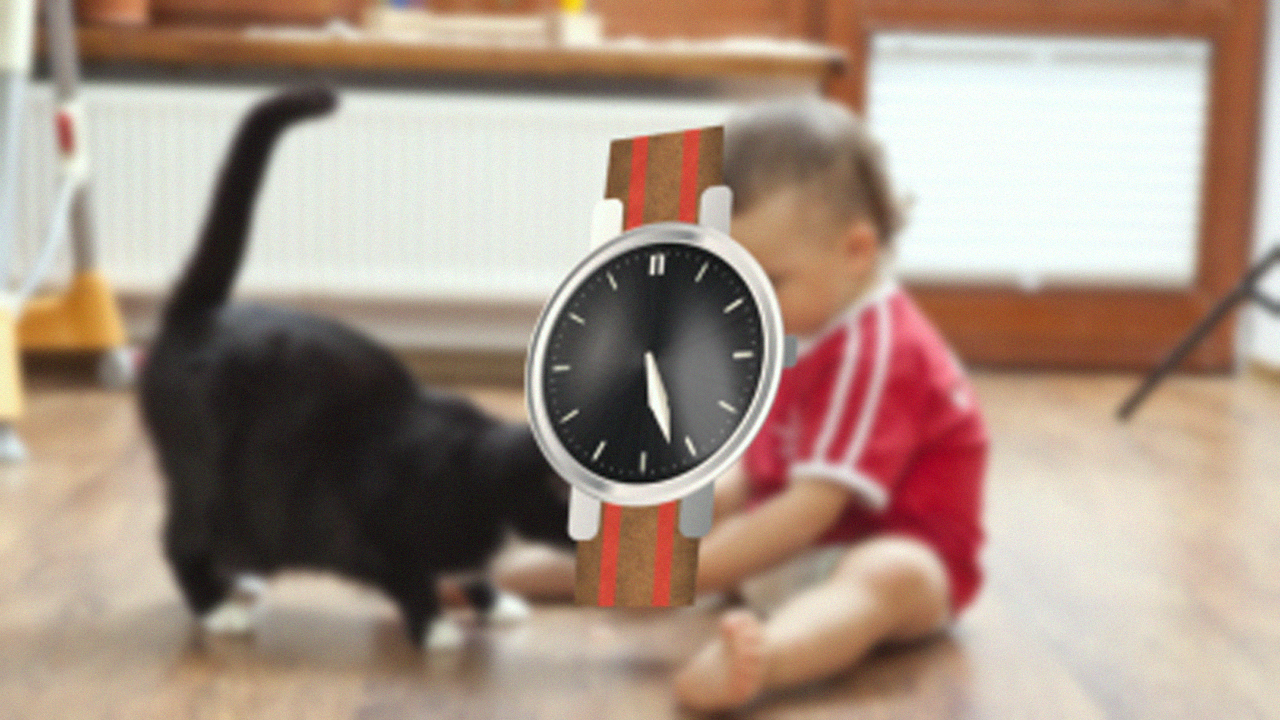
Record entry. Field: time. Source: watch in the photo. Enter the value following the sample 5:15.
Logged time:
5:27
